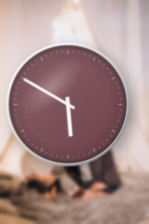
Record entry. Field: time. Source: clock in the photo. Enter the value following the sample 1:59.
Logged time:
5:50
